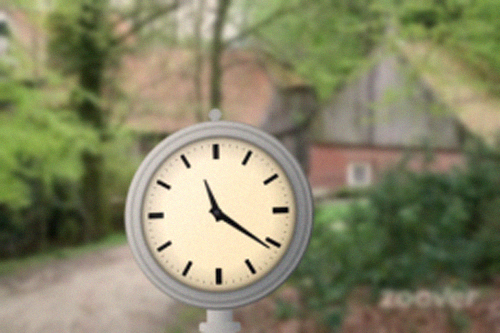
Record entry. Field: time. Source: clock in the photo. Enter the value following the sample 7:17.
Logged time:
11:21
